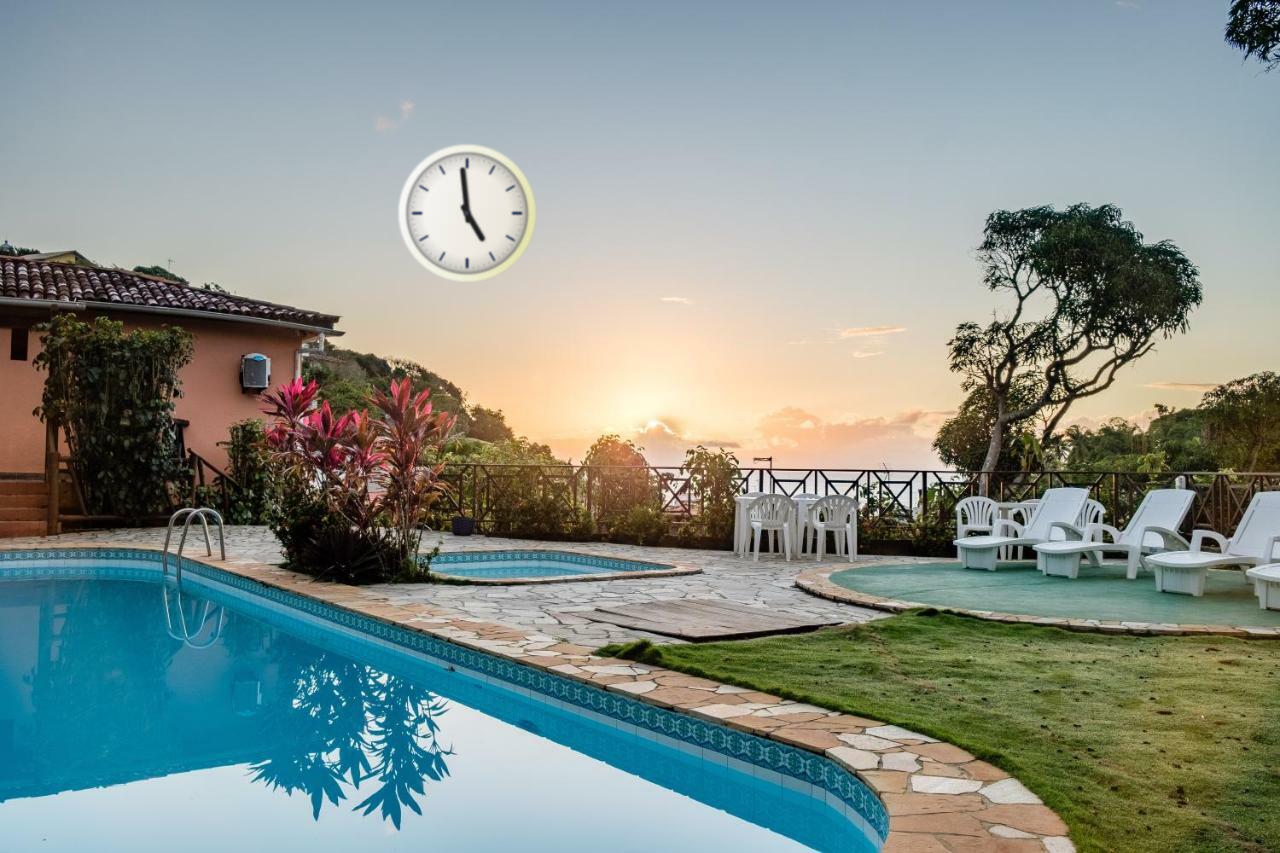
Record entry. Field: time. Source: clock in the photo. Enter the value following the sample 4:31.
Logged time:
4:59
